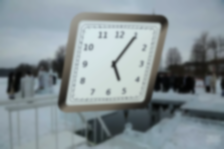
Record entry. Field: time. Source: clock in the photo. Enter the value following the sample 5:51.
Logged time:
5:05
